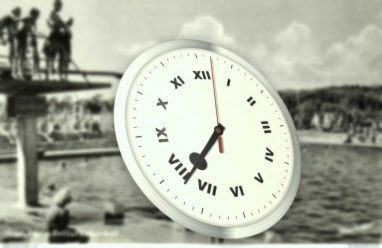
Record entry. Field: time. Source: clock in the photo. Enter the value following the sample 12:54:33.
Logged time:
7:38:02
